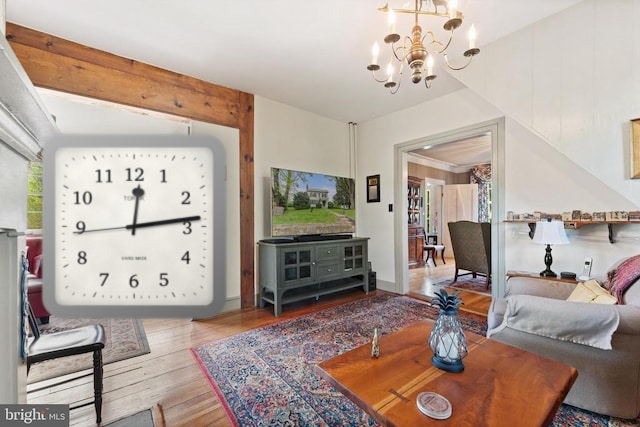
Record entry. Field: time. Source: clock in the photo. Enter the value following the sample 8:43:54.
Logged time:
12:13:44
